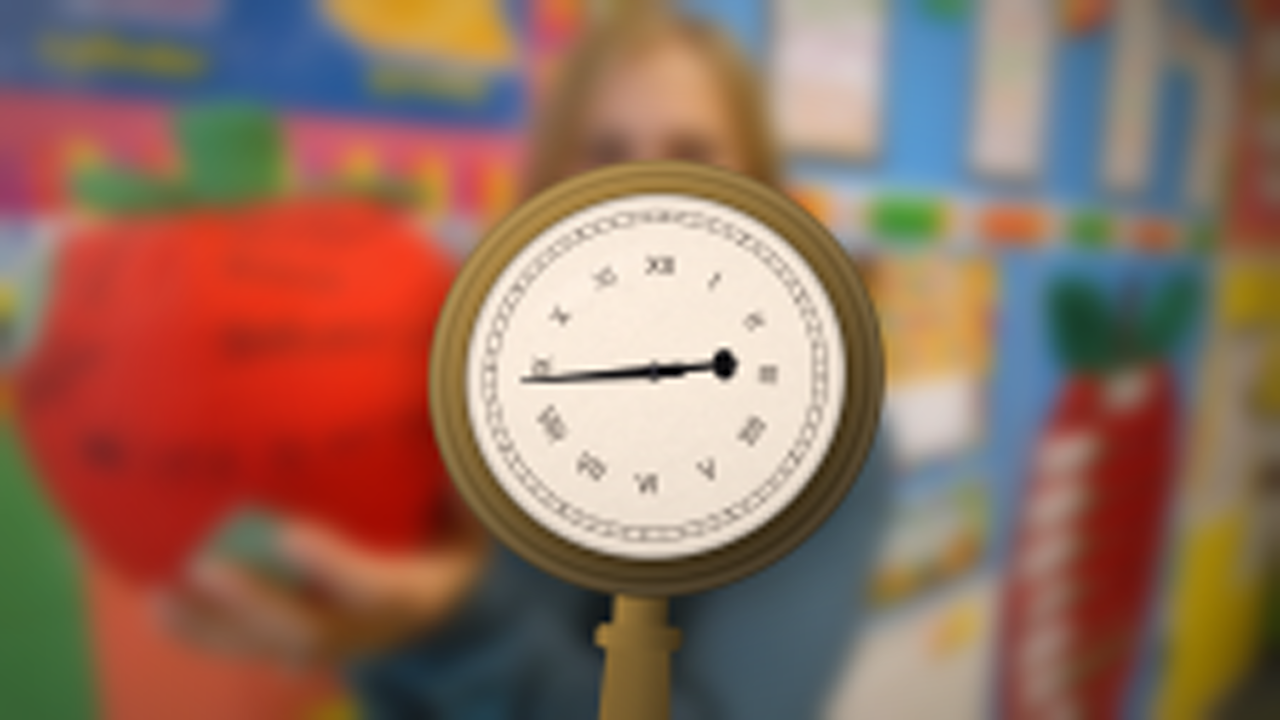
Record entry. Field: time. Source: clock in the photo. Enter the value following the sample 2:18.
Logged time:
2:44
